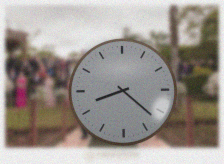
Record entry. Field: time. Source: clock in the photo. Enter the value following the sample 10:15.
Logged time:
8:22
